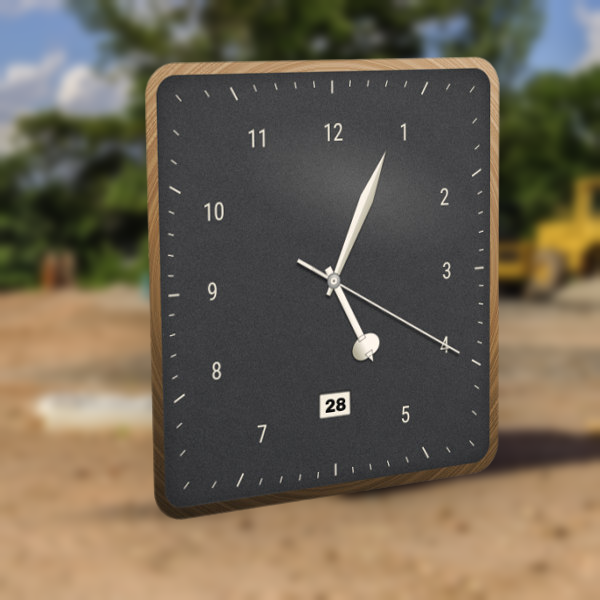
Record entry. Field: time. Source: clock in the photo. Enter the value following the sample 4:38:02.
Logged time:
5:04:20
